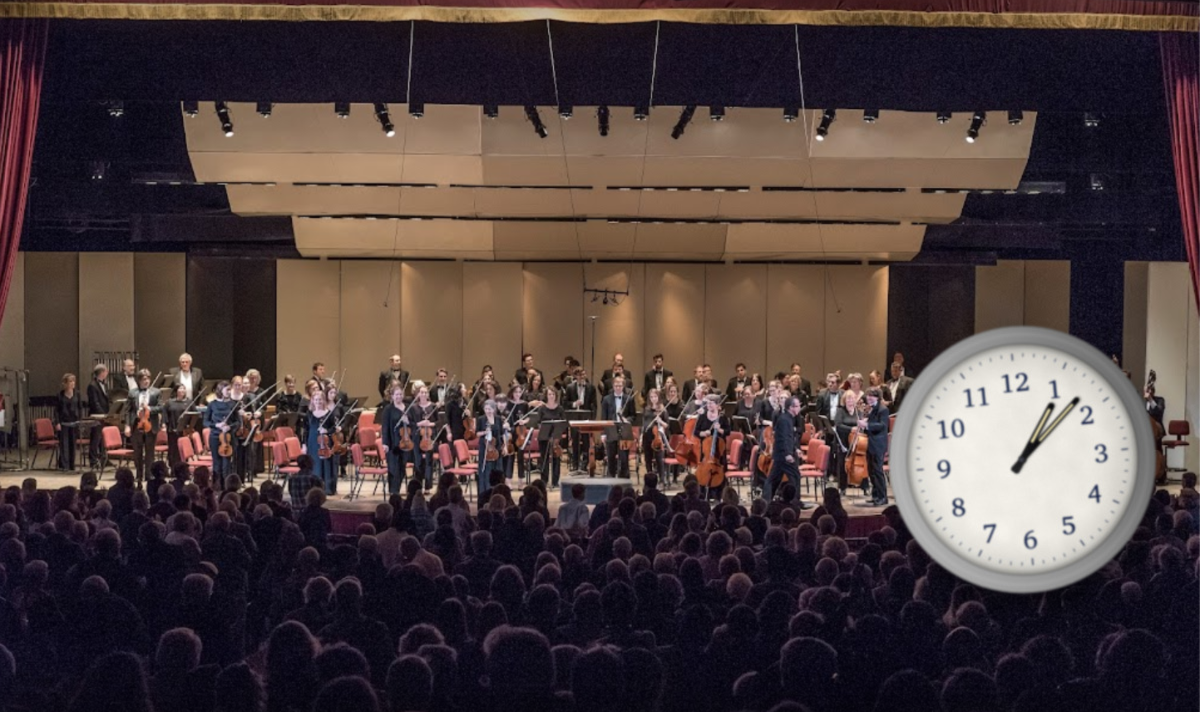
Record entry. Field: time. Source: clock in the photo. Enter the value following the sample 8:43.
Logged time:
1:08
